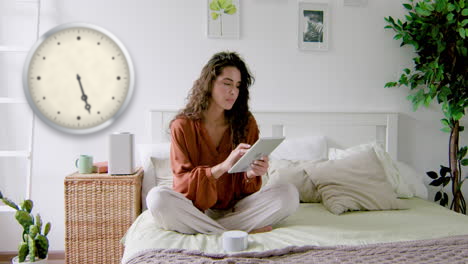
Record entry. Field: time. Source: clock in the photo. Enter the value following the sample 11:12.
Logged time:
5:27
